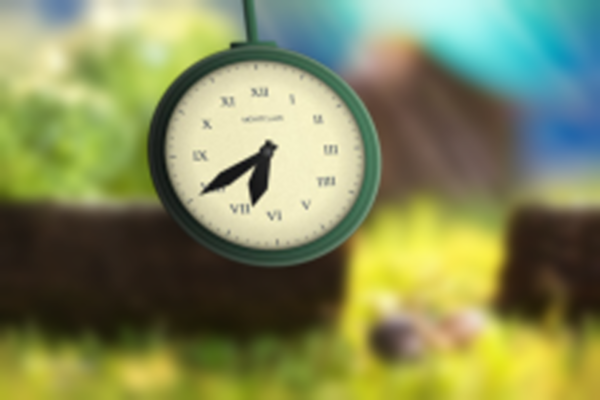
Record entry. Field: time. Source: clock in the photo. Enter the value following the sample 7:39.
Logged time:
6:40
